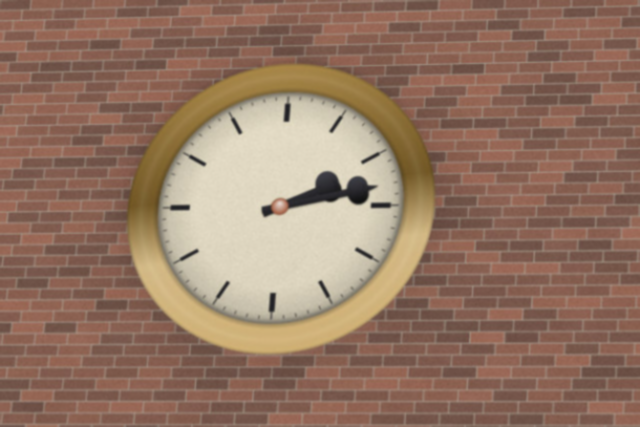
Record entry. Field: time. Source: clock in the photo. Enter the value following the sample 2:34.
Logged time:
2:13
